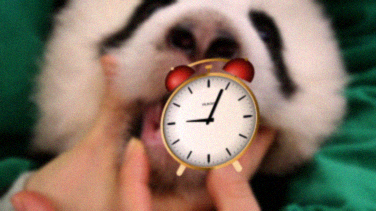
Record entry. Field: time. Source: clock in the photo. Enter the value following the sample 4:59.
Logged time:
9:04
